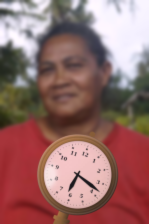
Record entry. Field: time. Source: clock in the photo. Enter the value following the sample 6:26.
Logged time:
6:18
